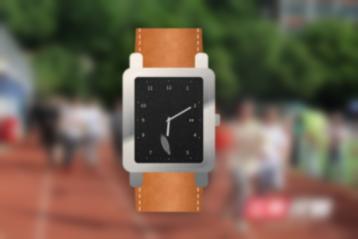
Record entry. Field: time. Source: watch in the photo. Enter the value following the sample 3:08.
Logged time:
6:10
